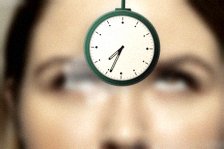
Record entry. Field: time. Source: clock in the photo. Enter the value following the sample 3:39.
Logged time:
7:34
